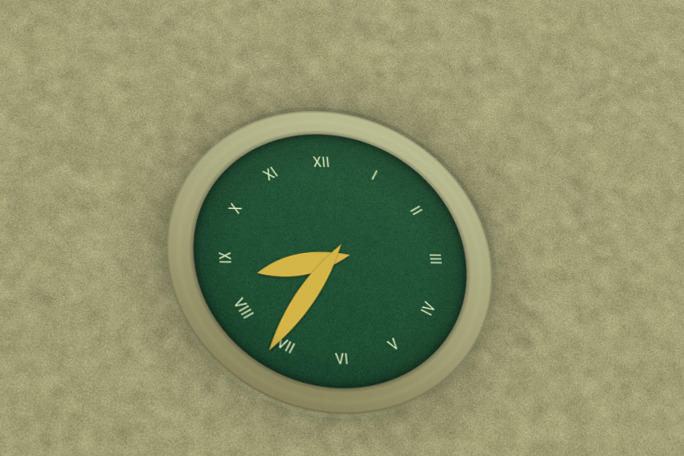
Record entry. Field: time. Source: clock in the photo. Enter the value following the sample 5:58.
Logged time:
8:36
